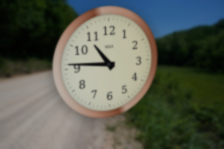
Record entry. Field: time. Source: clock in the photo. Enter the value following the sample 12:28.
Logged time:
10:46
